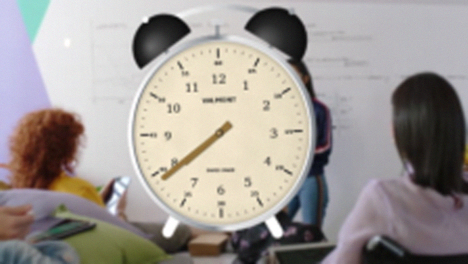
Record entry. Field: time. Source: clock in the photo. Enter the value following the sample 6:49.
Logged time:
7:39
